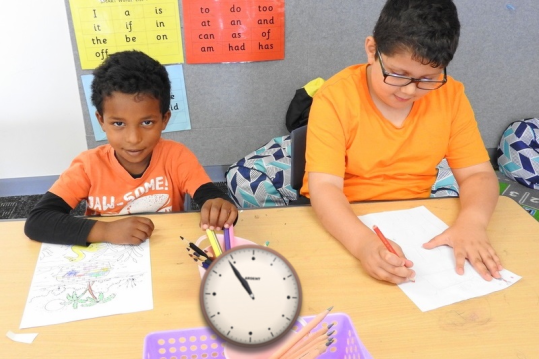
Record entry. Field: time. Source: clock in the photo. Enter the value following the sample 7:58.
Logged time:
10:54
